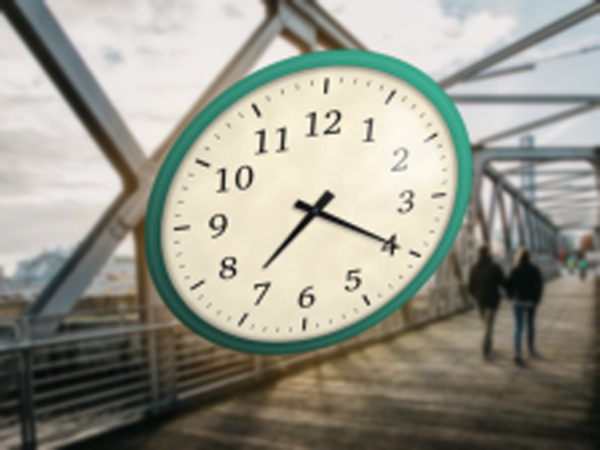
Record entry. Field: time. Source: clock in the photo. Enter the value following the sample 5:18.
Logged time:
7:20
